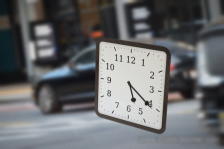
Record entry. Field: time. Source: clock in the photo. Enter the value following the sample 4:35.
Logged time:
5:21
